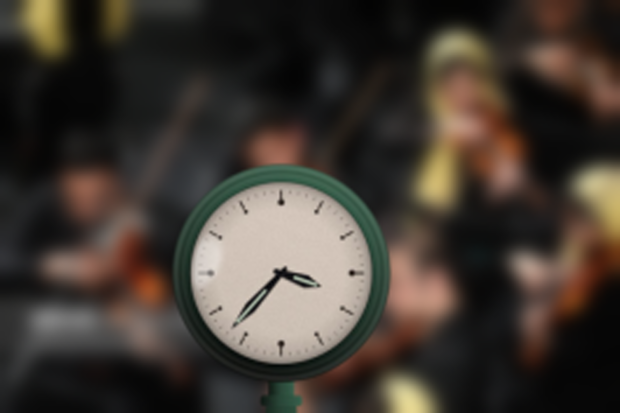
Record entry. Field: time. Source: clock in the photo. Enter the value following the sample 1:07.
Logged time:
3:37
